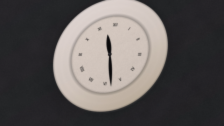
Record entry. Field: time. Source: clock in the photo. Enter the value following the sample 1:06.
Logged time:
11:28
